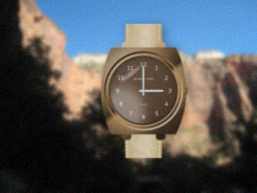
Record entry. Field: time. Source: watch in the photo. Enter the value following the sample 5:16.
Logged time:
3:00
